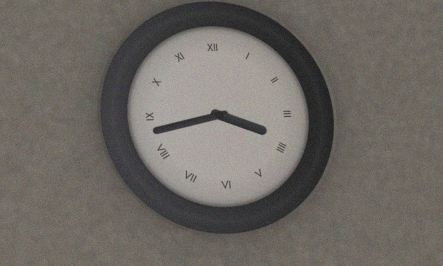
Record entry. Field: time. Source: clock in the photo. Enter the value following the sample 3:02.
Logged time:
3:43
